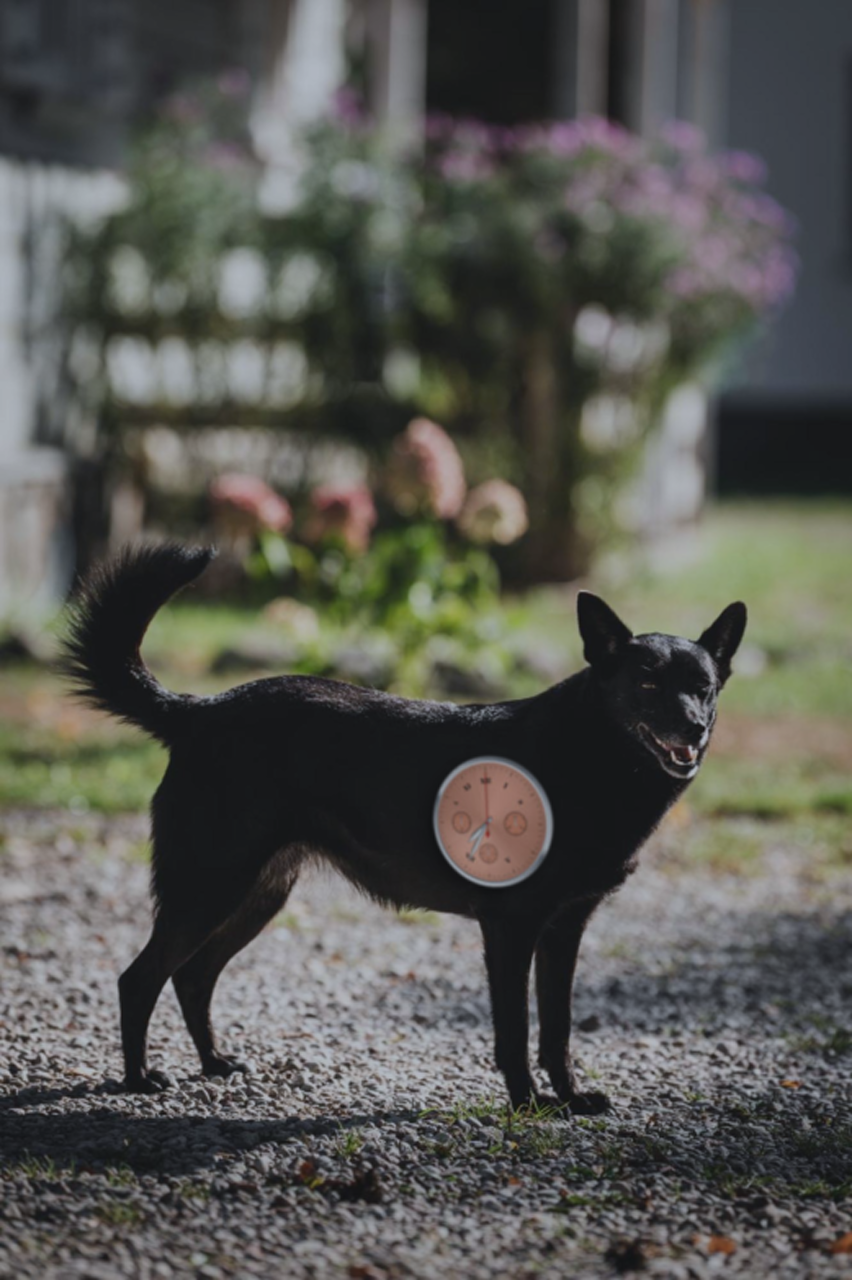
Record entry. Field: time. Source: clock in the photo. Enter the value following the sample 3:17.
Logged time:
7:35
